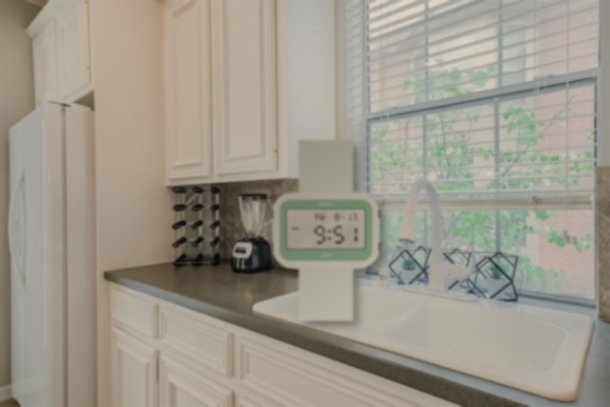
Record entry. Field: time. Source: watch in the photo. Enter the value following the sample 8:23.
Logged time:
9:51
